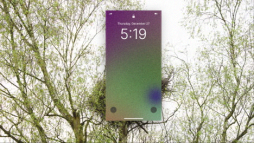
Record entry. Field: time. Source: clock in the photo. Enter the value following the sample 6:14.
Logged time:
5:19
